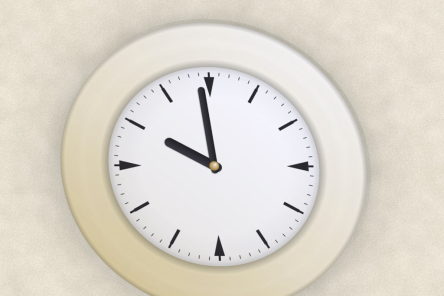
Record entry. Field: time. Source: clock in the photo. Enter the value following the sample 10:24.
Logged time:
9:59
